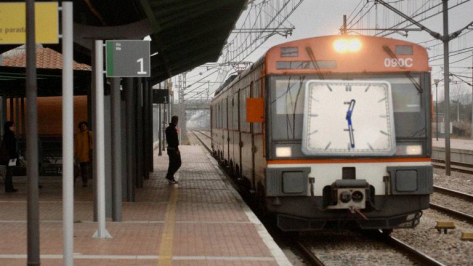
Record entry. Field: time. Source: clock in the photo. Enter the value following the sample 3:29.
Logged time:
12:29
